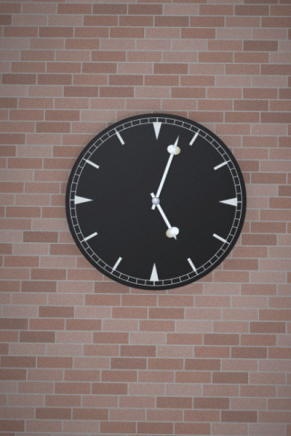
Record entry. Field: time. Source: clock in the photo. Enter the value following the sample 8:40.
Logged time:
5:03
